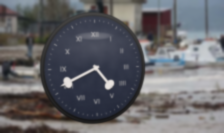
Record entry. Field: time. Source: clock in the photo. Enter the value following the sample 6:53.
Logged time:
4:41
